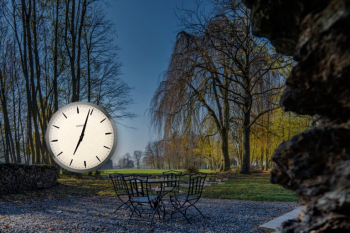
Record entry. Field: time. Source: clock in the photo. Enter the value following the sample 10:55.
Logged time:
7:04
